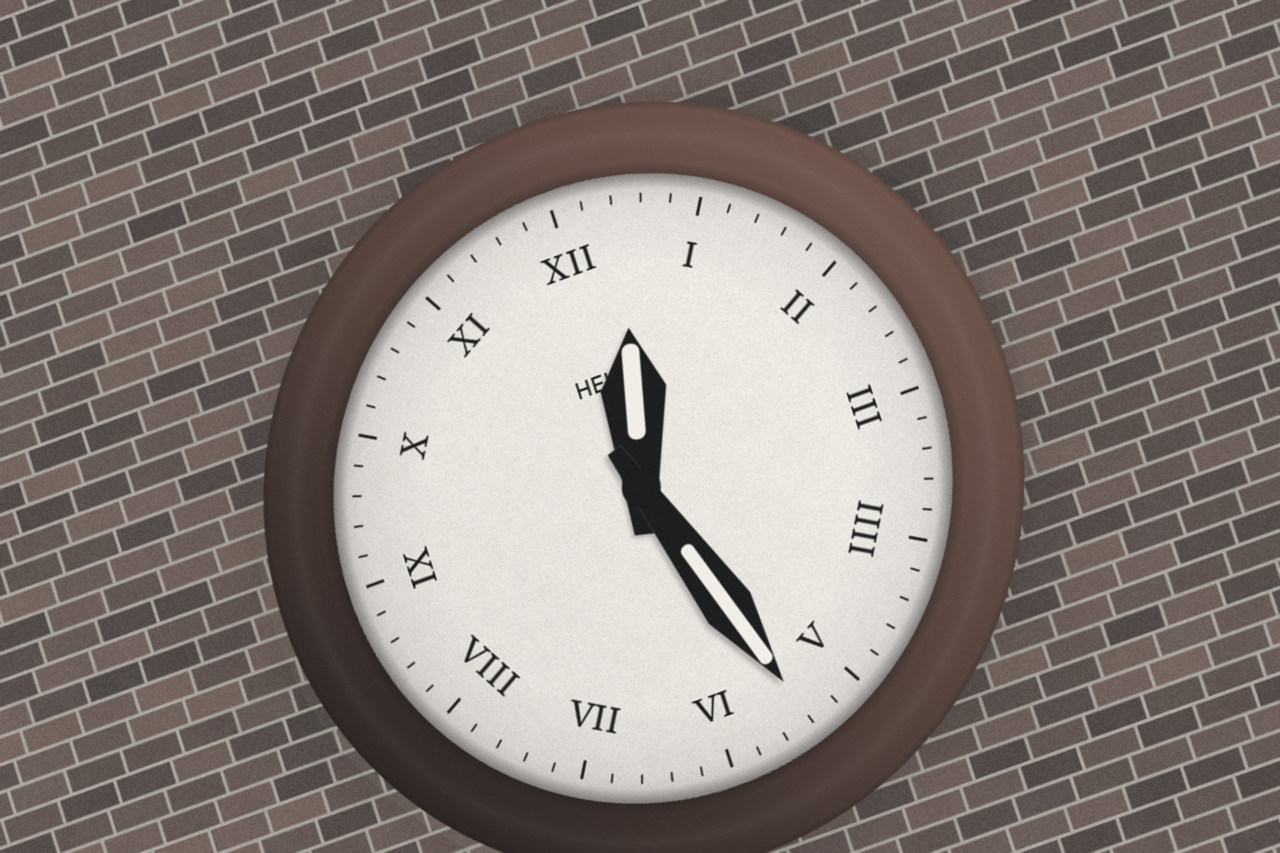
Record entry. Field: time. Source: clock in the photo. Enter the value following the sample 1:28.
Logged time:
12:27
